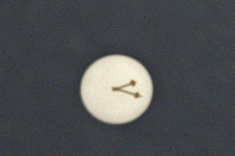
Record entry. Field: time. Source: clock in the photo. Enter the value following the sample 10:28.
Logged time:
2:18
